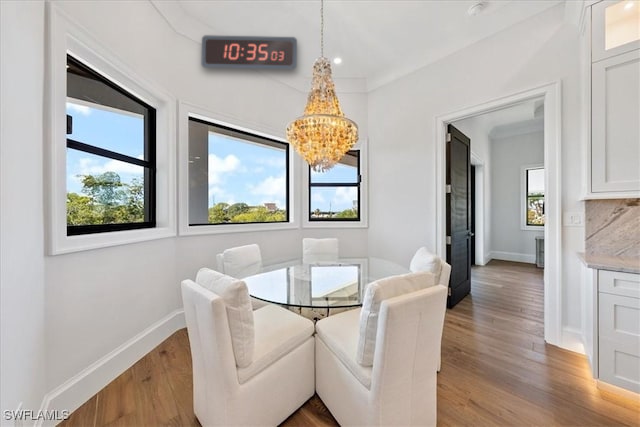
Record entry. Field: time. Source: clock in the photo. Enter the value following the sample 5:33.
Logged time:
10:35
